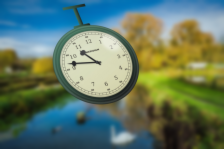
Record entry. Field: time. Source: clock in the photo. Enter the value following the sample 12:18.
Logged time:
10:47
